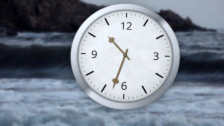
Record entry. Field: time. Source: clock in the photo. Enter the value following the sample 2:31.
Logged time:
10:33
